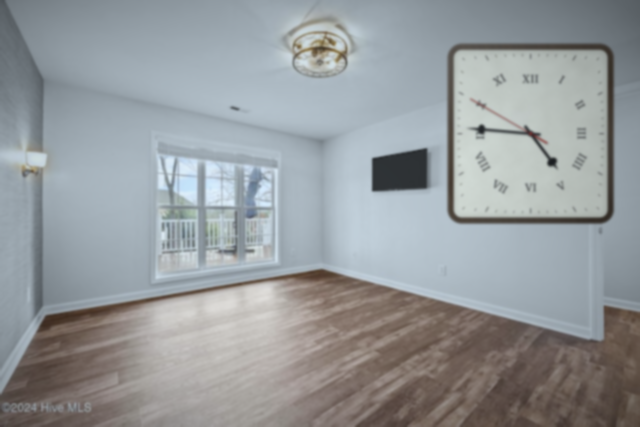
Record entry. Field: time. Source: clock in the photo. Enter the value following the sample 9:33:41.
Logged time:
4:45:50
